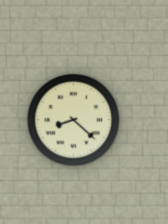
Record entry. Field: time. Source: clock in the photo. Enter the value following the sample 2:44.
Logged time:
8:22
